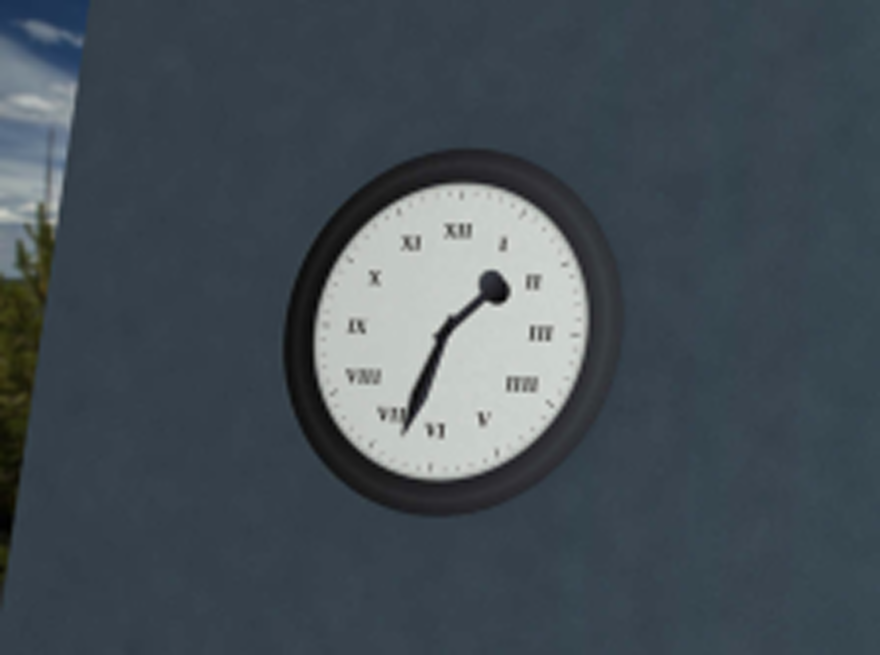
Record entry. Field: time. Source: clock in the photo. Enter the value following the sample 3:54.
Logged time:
1:33
